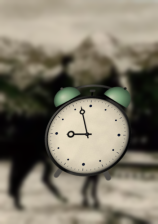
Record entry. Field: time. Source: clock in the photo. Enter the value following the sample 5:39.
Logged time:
8:57
